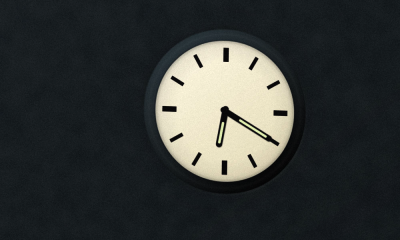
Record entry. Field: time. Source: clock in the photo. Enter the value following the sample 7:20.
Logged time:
6:20
